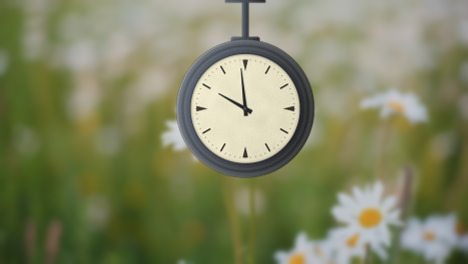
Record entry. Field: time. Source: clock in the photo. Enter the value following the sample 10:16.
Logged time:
9:59
